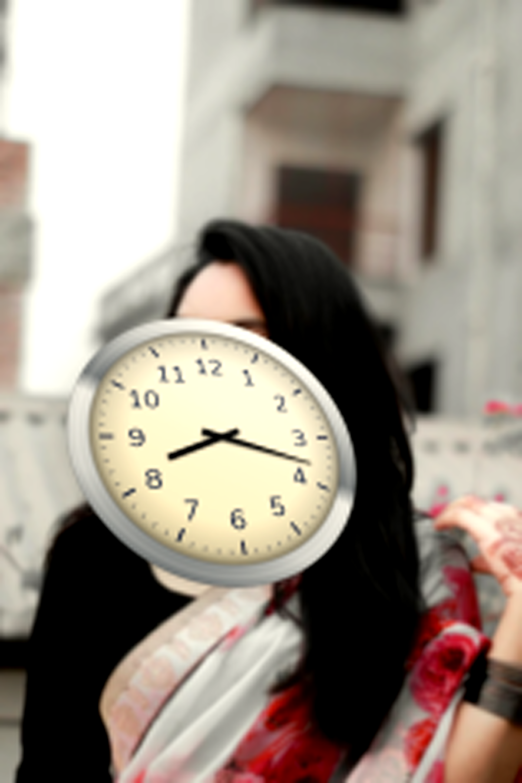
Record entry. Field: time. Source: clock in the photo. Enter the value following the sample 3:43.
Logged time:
8:18
